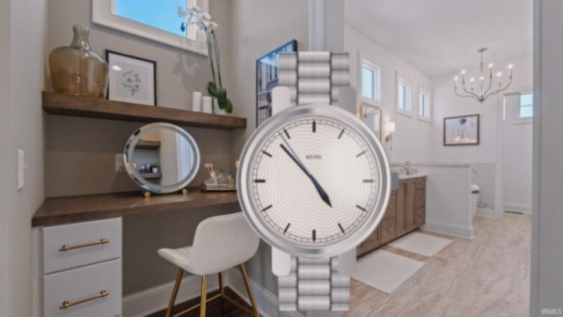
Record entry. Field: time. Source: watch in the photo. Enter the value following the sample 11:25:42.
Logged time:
4:52:54
